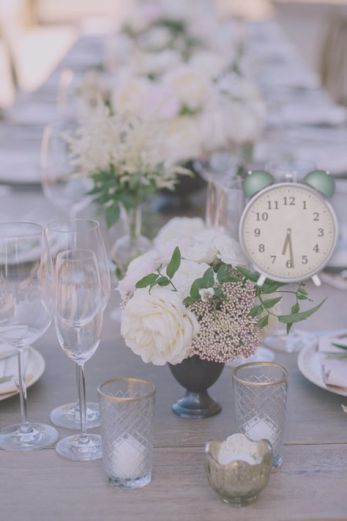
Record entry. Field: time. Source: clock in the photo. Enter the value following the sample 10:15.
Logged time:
6:29
